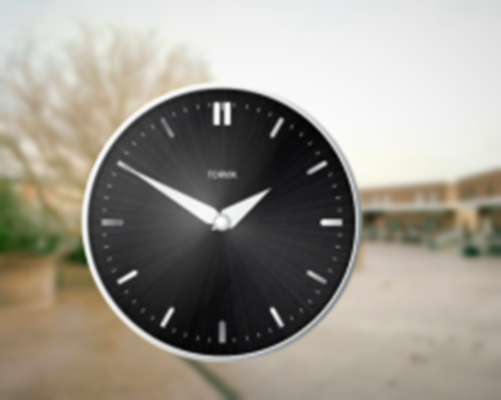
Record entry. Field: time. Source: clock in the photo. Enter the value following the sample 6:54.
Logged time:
1:50
